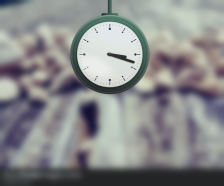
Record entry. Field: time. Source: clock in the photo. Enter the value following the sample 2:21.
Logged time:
3:18
